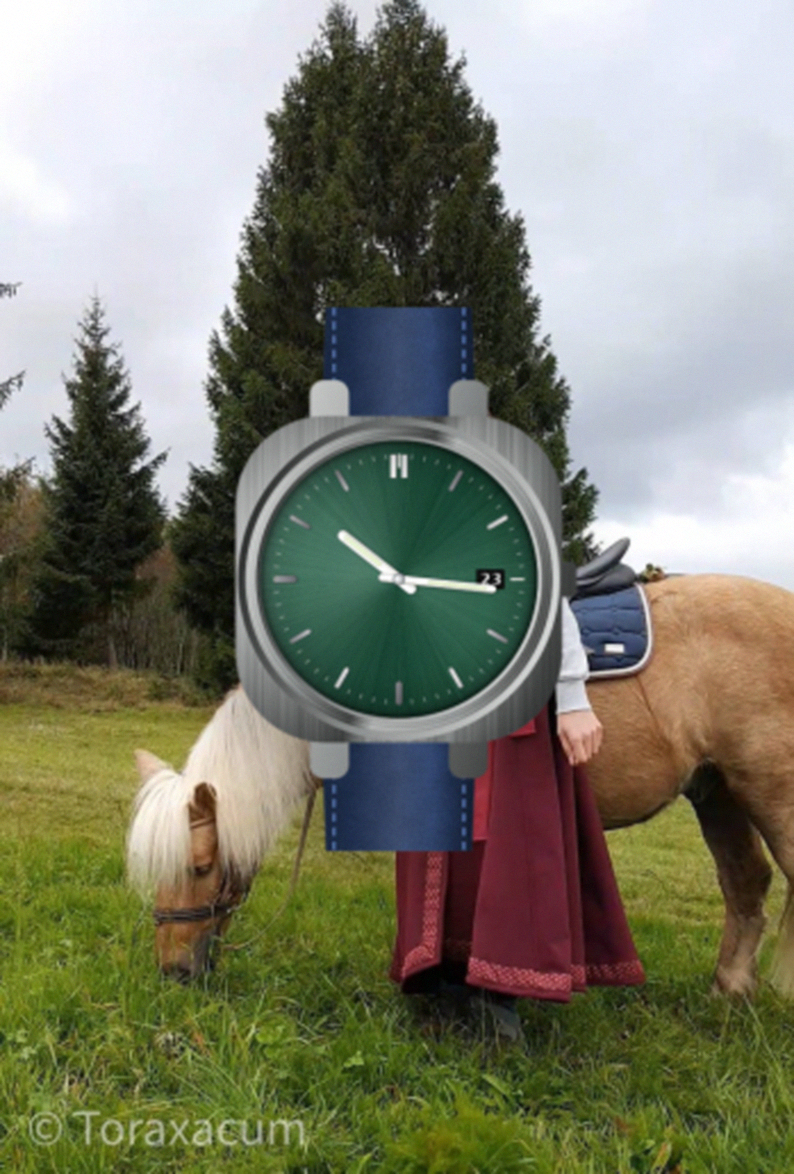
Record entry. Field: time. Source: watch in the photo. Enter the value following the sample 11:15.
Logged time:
10:16
